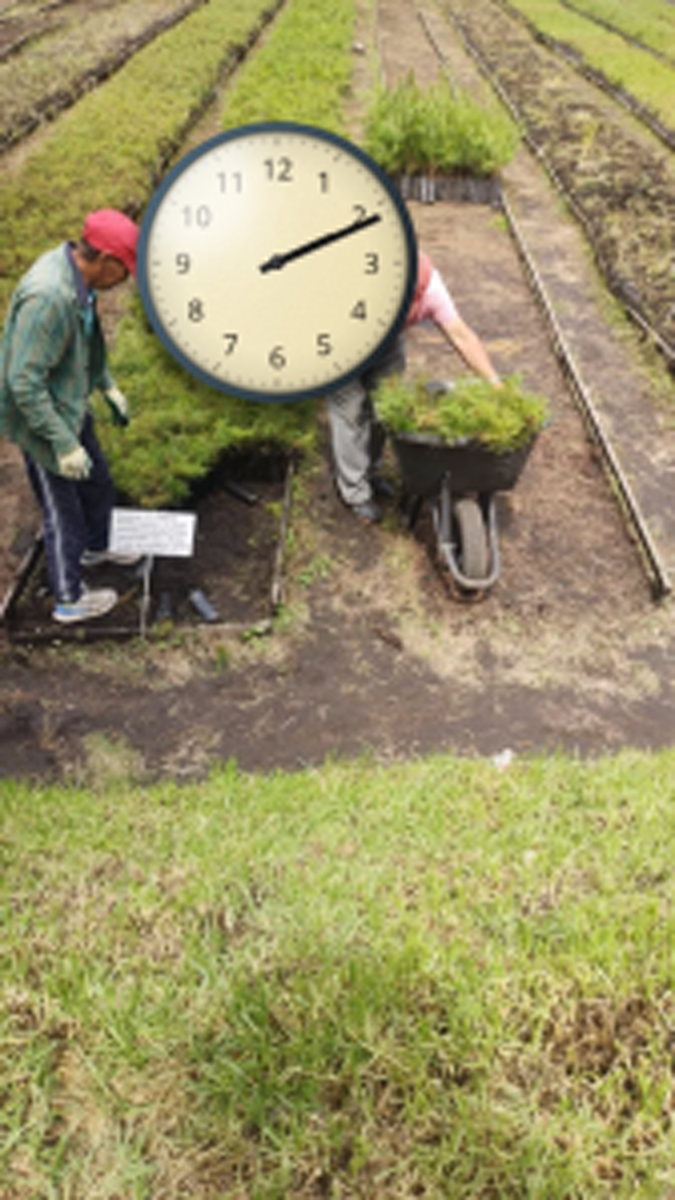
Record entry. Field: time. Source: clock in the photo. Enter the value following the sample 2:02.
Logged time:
2:11
